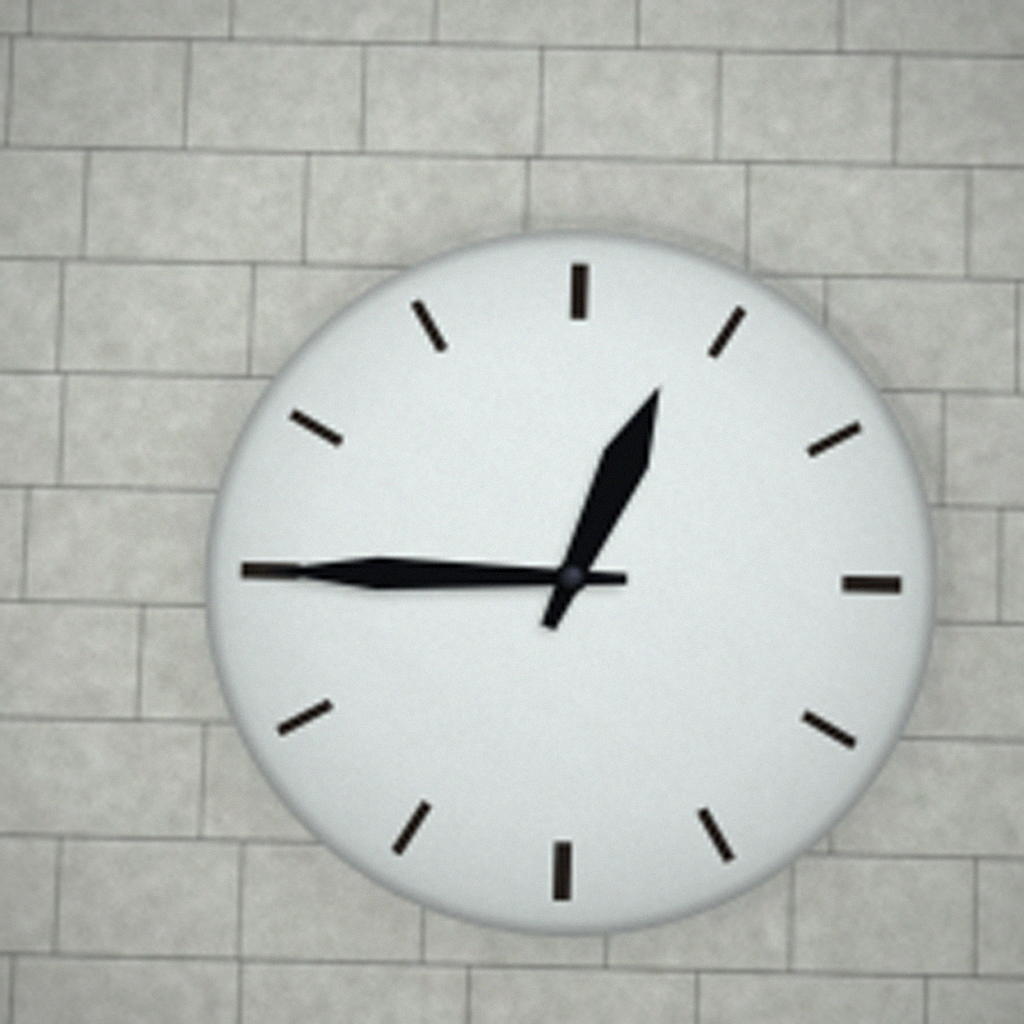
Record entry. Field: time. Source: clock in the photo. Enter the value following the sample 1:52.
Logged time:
12:45
